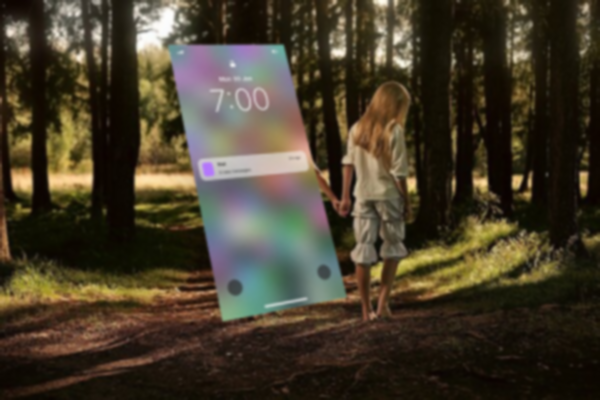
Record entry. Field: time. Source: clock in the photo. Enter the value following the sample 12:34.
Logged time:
7:00
